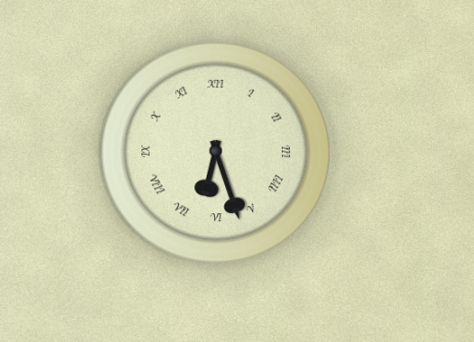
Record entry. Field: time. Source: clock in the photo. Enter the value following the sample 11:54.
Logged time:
6:27
